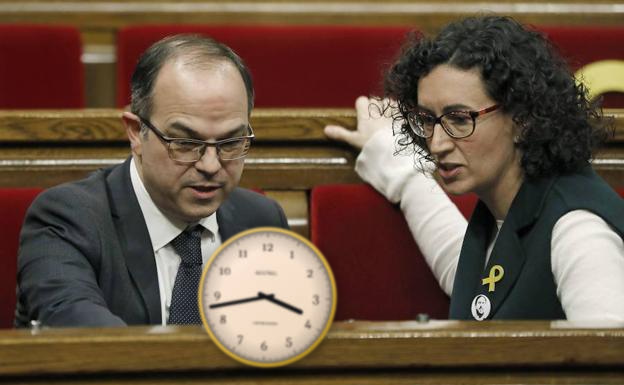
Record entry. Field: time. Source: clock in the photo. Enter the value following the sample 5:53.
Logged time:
3:43
